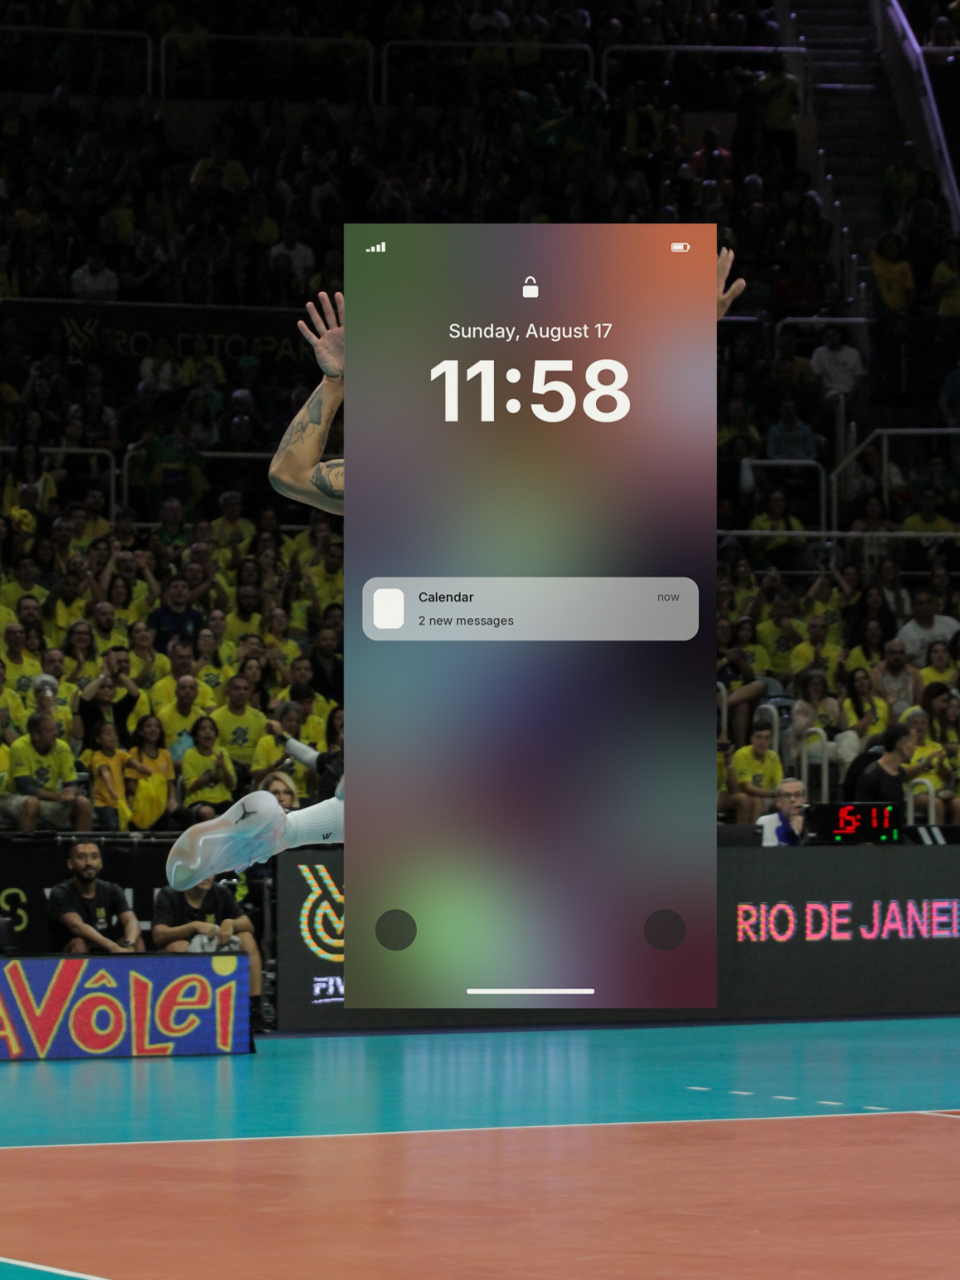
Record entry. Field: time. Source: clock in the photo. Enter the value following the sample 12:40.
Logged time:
11:58
